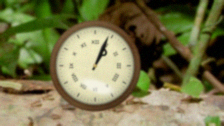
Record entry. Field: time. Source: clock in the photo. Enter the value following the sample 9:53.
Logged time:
1:04
